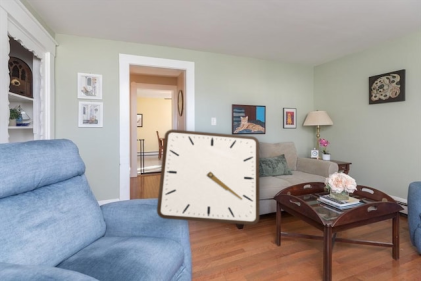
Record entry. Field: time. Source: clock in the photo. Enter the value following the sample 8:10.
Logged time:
4:21
